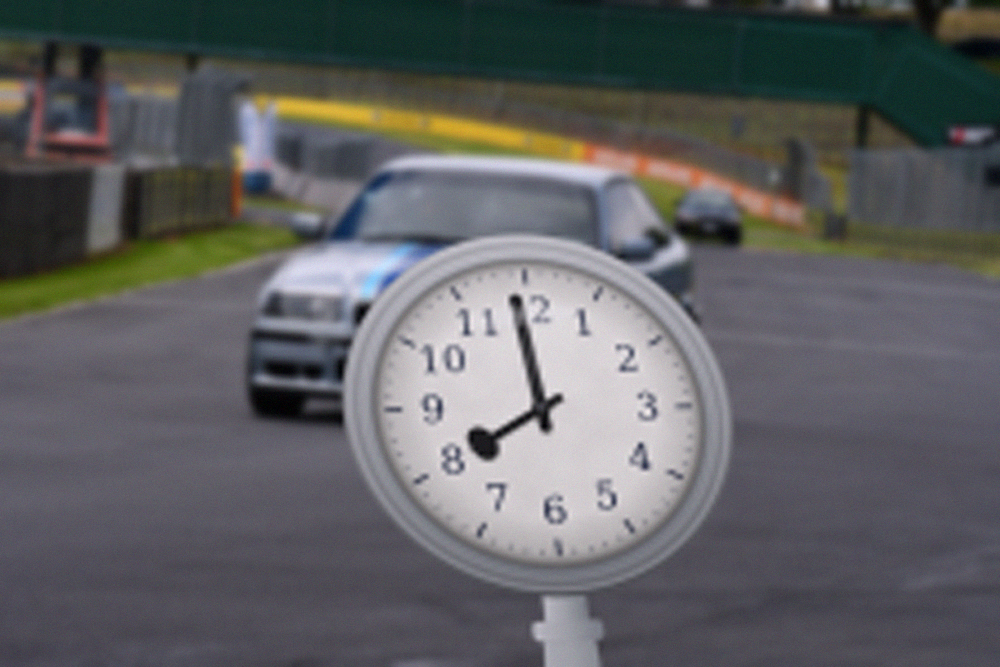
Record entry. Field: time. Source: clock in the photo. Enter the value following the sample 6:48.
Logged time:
7:59
